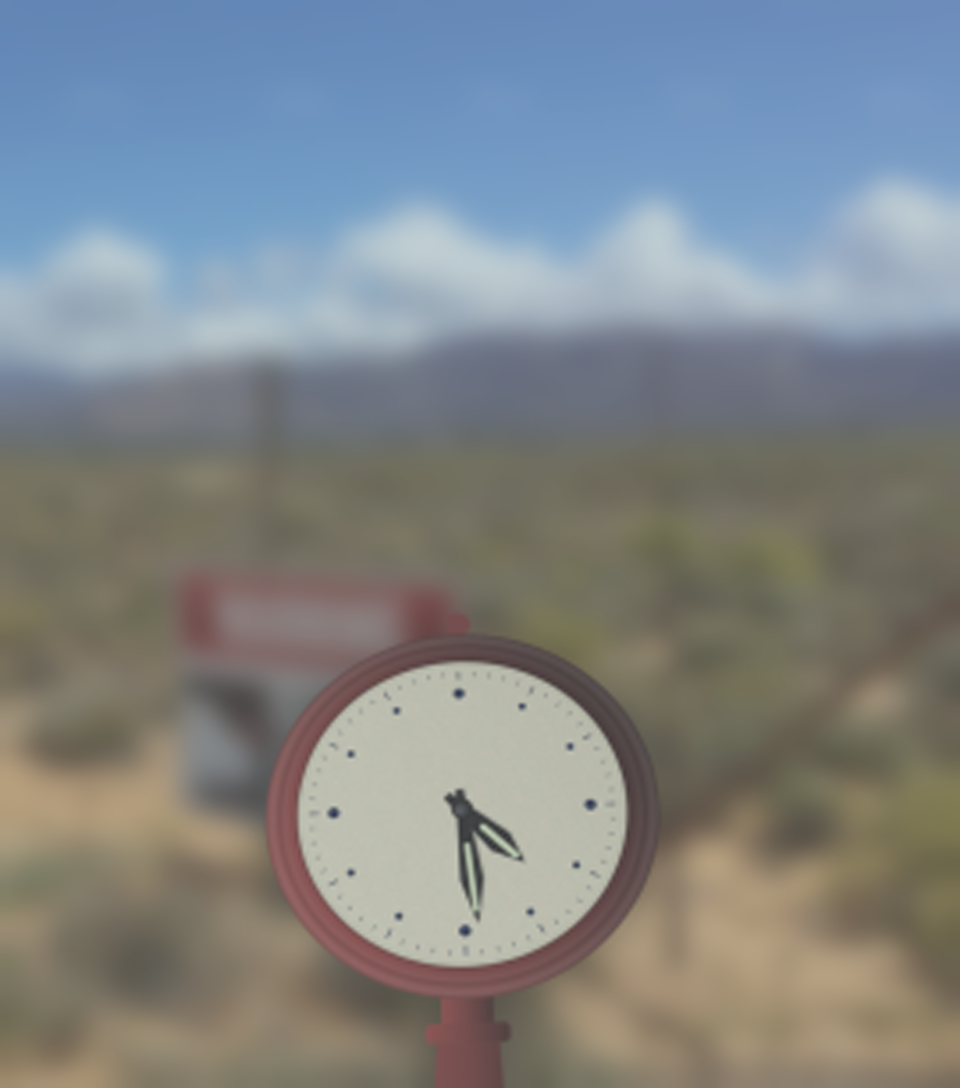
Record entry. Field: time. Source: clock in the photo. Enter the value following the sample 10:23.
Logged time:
4:29
